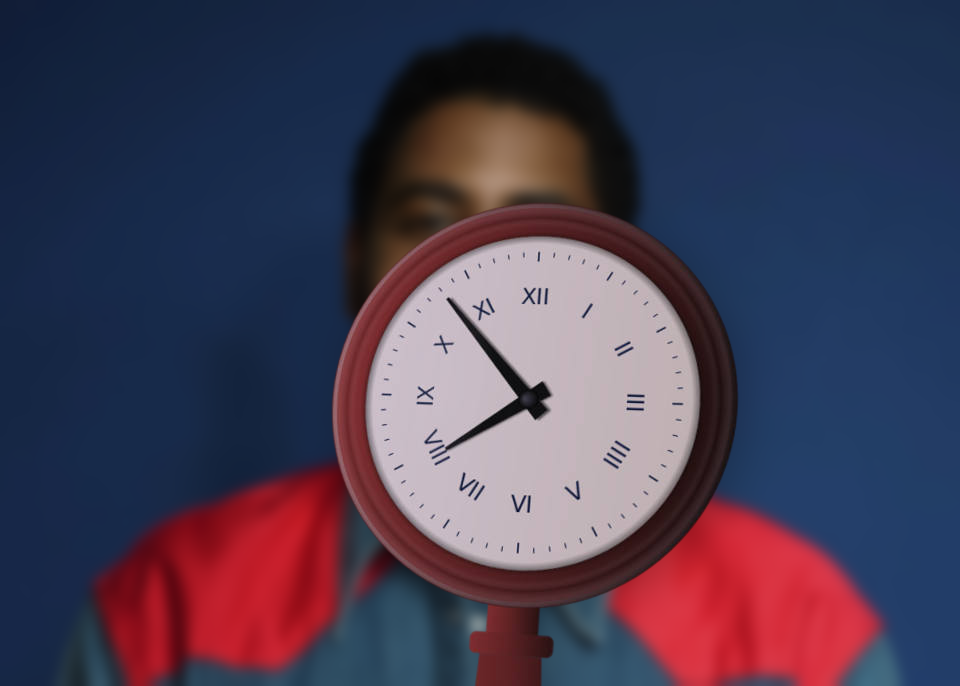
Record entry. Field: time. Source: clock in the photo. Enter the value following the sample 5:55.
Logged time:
7:53
